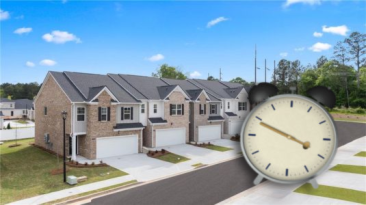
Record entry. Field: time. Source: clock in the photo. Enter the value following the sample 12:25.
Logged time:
3:49
